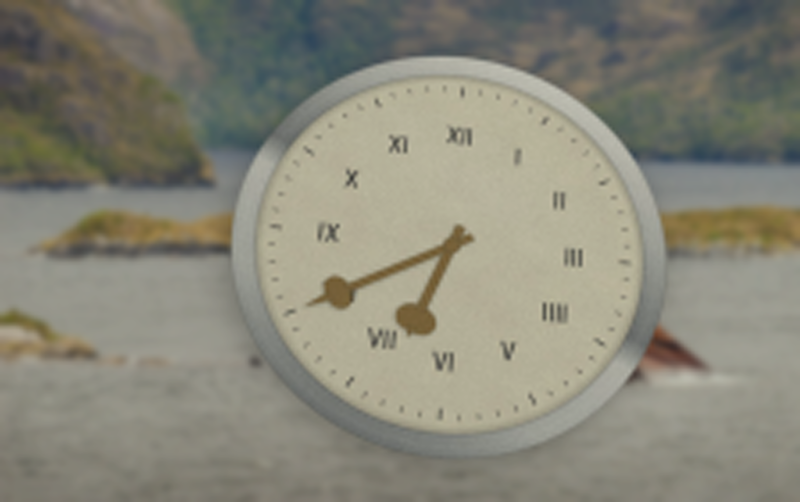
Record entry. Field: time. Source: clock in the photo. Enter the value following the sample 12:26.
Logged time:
6:40
